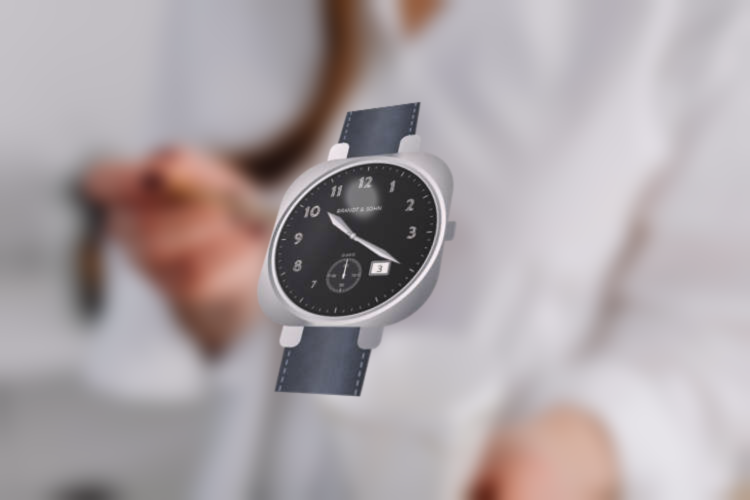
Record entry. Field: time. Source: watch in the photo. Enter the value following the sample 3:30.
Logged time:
10:20
